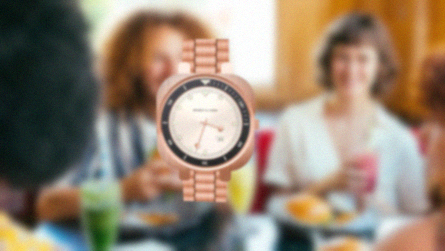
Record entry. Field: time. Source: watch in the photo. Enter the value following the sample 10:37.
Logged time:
3:33
